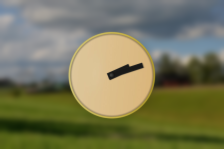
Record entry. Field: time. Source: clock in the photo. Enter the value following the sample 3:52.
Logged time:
2:12
